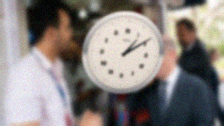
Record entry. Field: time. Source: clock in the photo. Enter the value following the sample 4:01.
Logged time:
1:09
